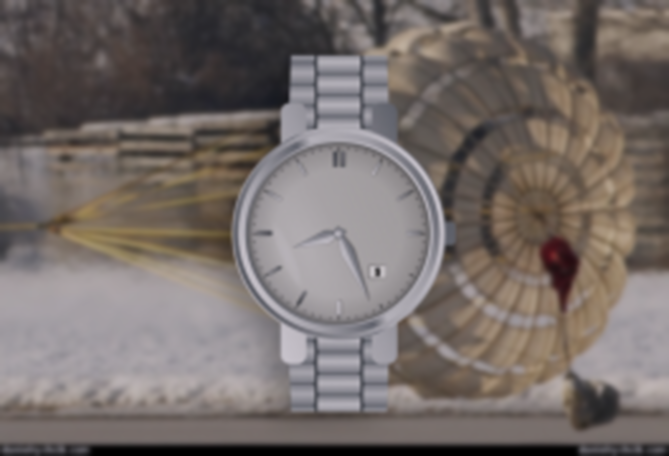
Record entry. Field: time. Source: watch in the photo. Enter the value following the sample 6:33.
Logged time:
8:26
